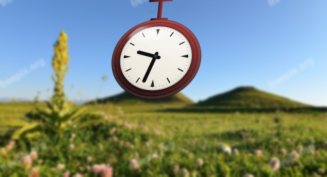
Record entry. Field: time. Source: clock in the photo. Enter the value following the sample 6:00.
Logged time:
9:33
